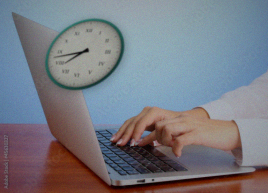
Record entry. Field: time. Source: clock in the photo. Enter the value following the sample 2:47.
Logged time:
7:43
